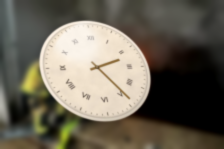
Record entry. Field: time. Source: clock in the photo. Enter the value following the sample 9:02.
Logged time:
2:24
